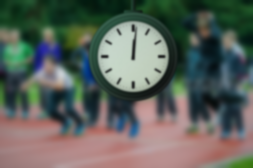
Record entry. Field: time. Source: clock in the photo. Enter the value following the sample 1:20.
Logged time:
12:01
